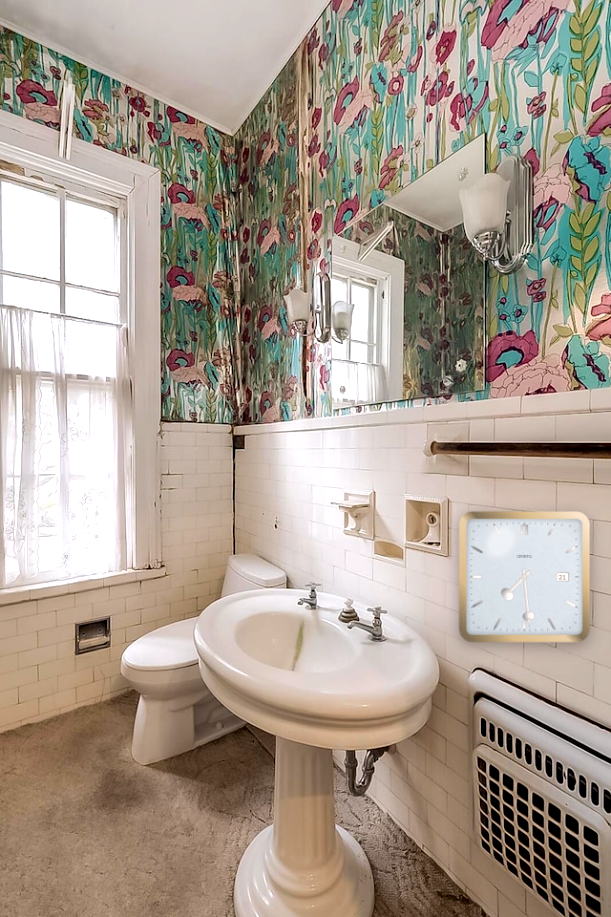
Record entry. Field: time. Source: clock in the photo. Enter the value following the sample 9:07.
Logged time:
7:29
